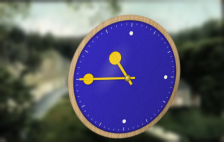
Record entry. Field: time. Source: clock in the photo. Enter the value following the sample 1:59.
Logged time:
10:45
